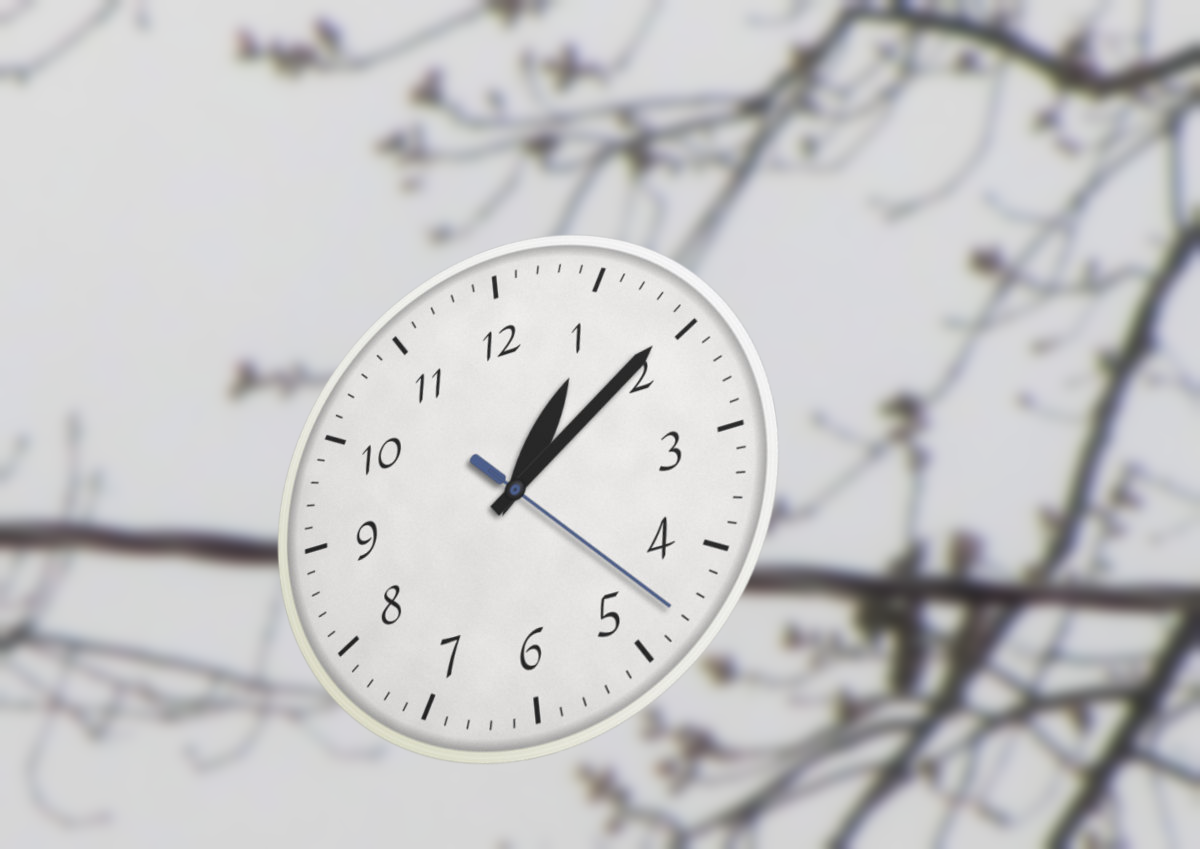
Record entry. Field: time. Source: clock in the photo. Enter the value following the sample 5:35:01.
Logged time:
1:09:23
